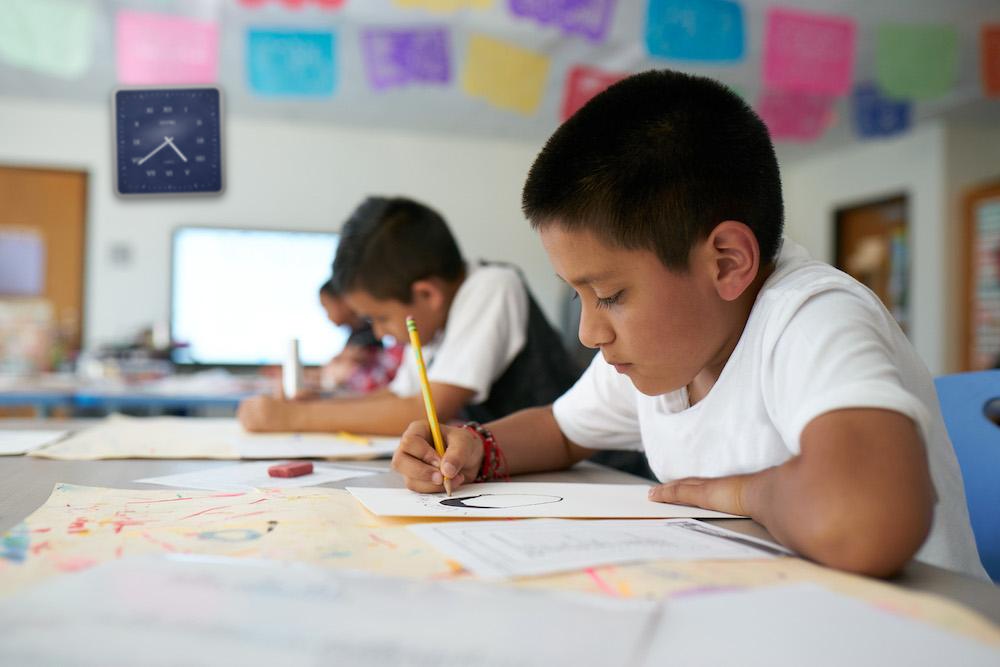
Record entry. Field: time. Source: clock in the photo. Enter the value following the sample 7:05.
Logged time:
4:39
